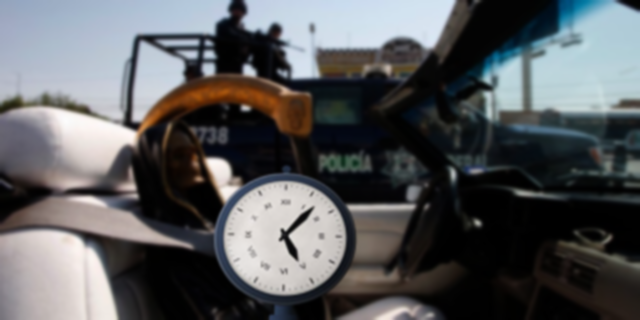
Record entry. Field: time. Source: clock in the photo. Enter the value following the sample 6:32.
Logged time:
5:07
